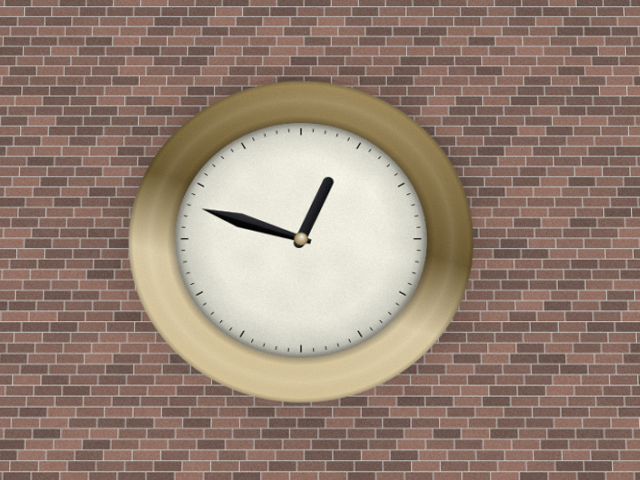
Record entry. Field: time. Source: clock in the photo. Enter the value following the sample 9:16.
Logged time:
12:48
